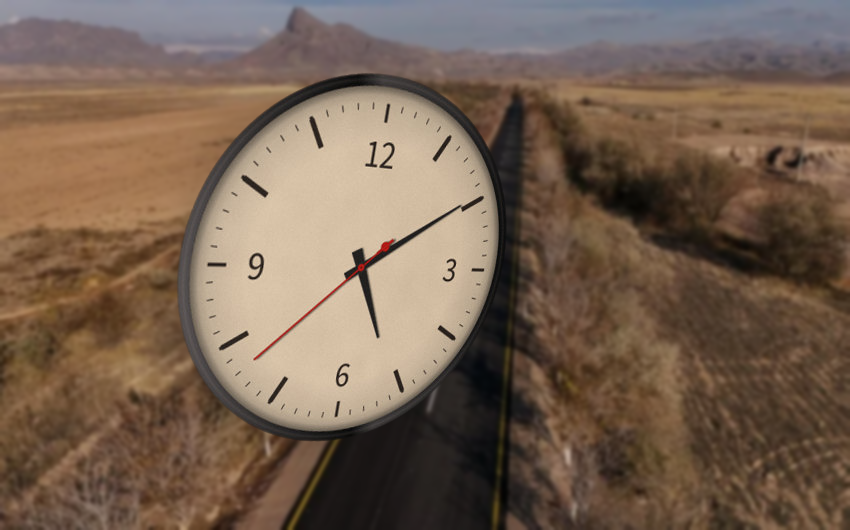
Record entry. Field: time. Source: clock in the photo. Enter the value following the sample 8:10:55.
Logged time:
5:09:38
